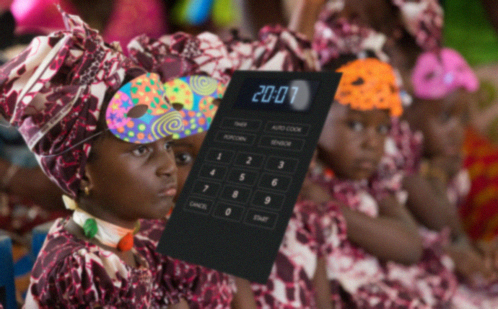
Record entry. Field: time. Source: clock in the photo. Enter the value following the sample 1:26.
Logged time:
20:07
